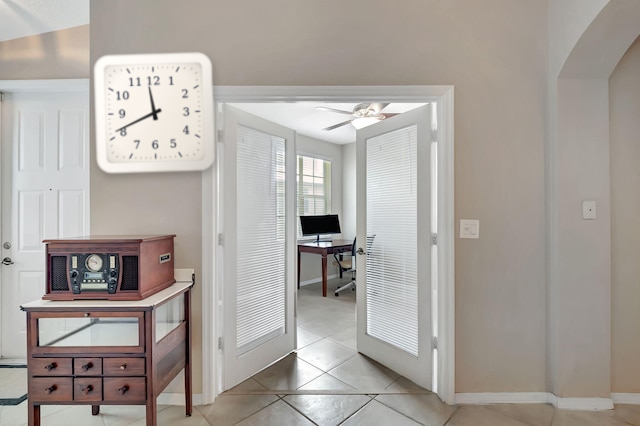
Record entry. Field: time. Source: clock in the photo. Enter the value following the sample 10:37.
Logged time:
11:41
